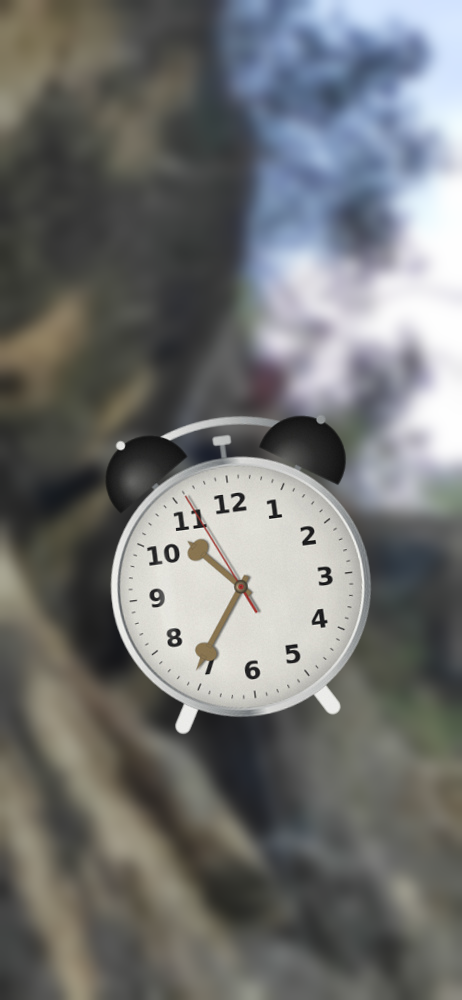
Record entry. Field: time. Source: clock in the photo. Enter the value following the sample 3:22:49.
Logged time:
10:35:56
